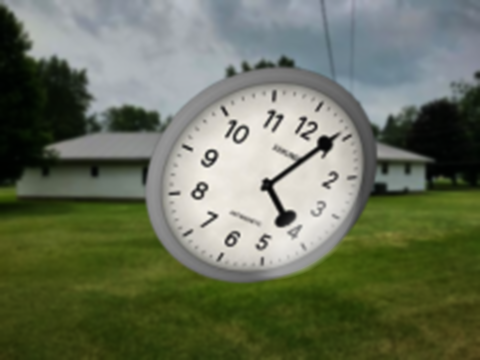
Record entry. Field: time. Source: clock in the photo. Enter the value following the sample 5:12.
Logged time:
4:04
